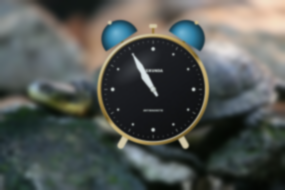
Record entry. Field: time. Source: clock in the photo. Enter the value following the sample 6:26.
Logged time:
10:55
